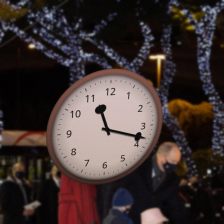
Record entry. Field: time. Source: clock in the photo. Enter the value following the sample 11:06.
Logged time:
11:18
